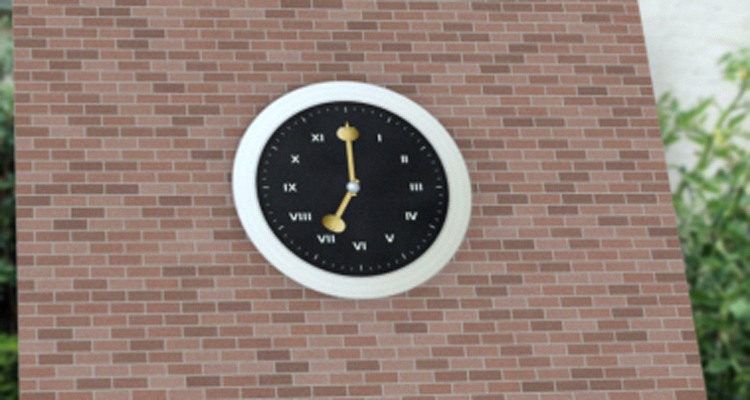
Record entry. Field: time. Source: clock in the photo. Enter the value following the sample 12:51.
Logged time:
7:00
